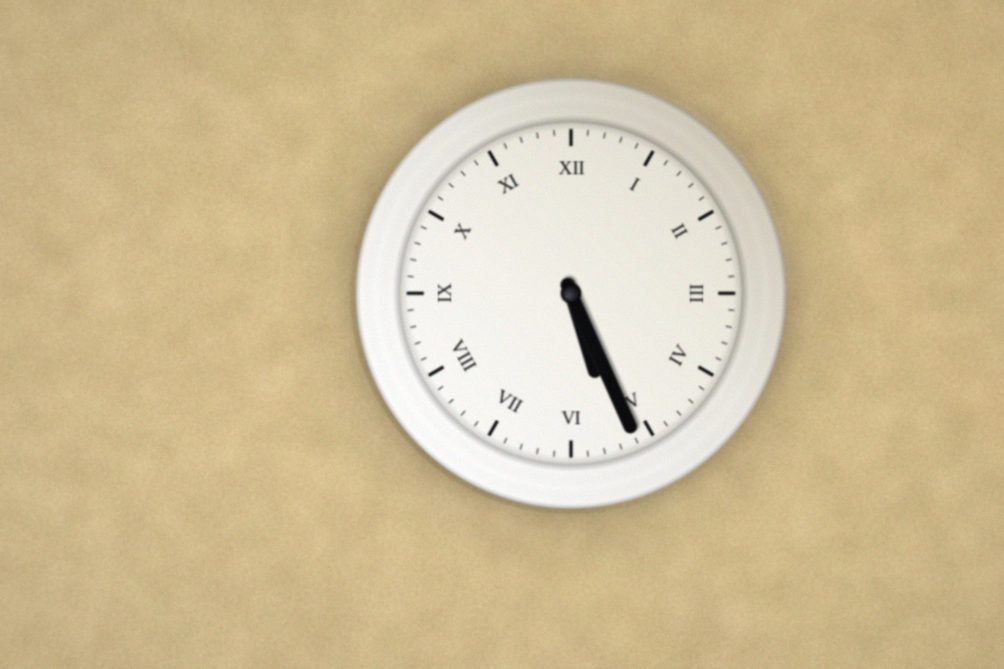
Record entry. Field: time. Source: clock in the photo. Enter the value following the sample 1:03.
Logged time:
5:26
